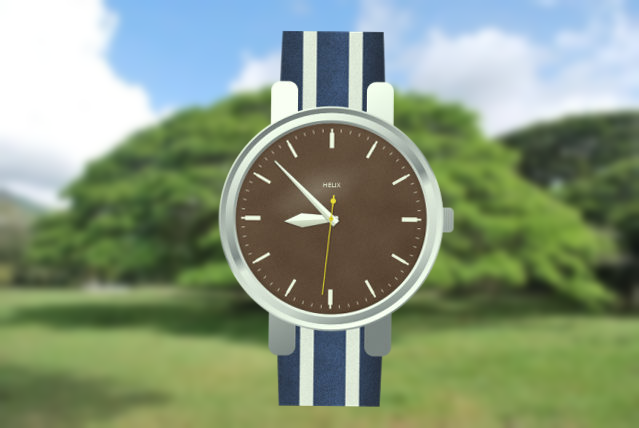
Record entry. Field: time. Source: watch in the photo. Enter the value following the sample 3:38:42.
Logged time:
8:52:31
